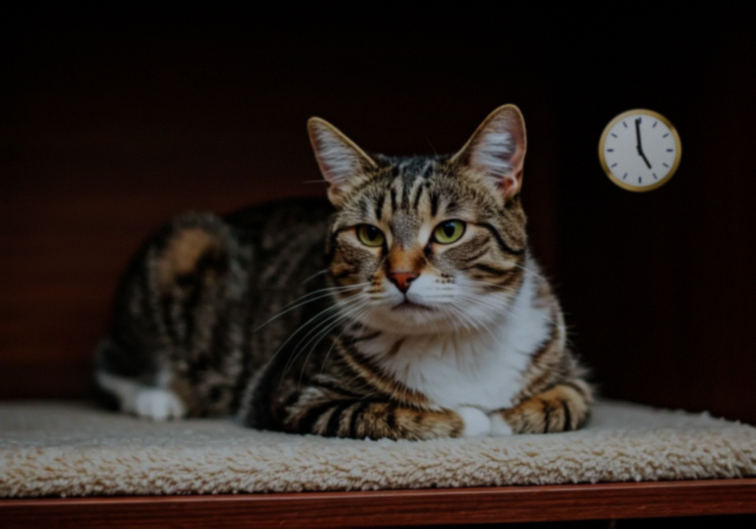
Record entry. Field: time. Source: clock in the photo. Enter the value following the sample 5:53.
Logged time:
4:59
